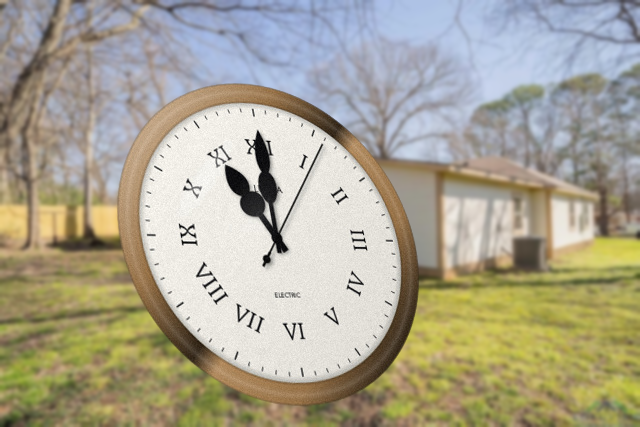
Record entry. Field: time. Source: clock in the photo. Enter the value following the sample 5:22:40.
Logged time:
11:00:06
